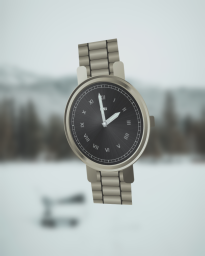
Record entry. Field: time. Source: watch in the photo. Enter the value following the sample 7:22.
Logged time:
1:59
